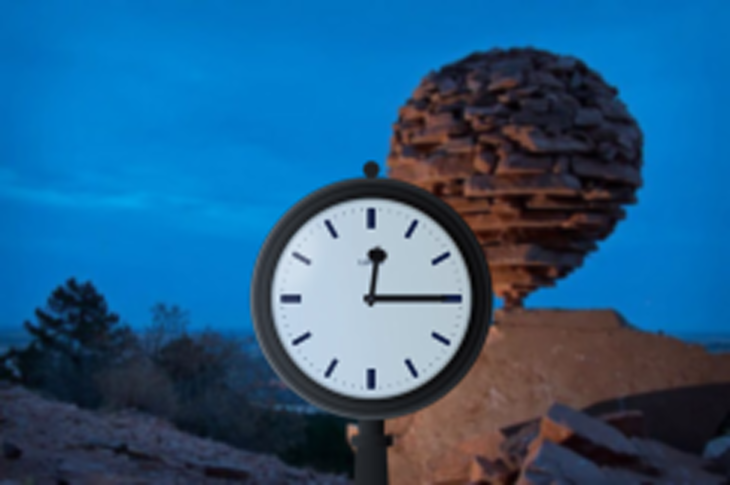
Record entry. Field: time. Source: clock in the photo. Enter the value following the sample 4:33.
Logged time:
12:15
